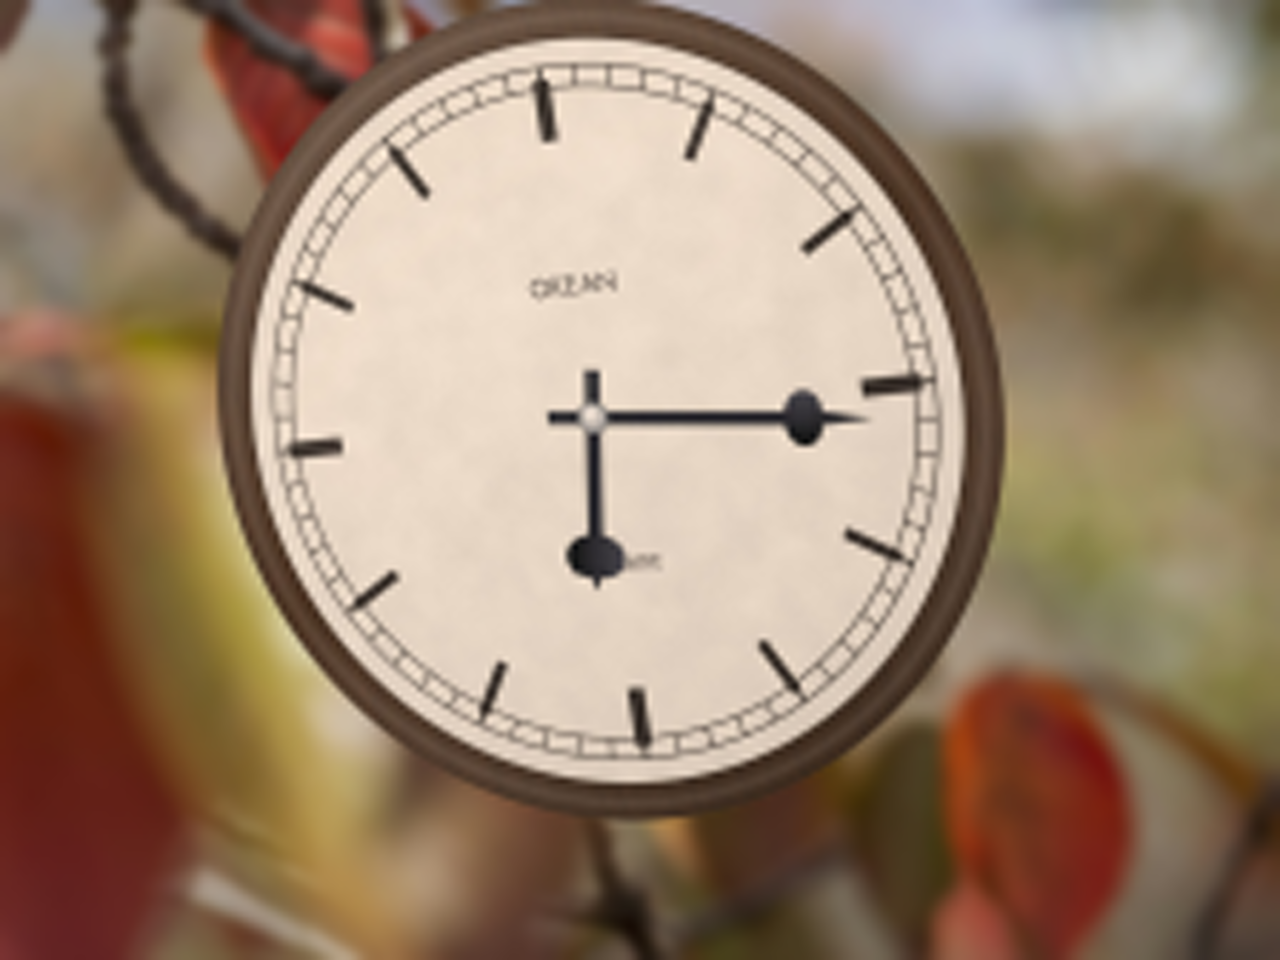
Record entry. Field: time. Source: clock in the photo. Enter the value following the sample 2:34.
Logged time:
6:16
